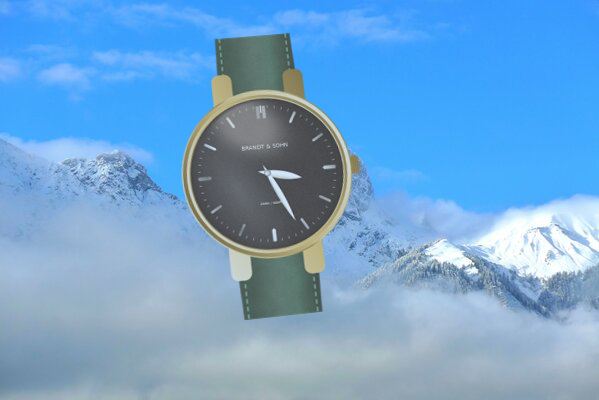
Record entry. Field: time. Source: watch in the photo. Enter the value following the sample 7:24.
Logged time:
3:26
